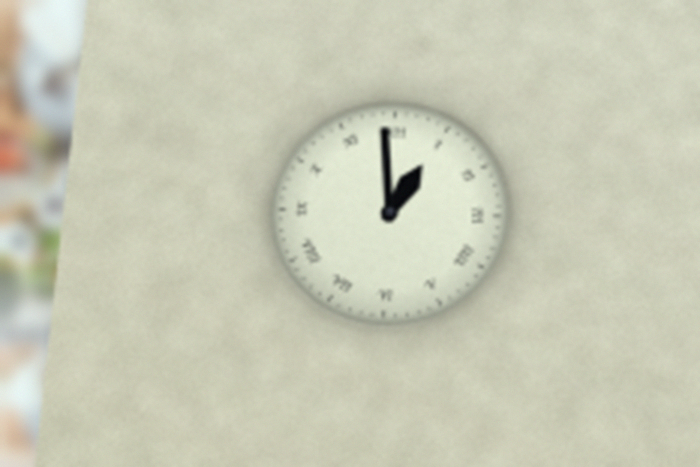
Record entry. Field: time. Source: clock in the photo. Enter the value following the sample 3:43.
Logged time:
12:59
